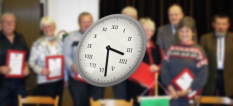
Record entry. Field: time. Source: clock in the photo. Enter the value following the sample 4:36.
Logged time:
3:28
